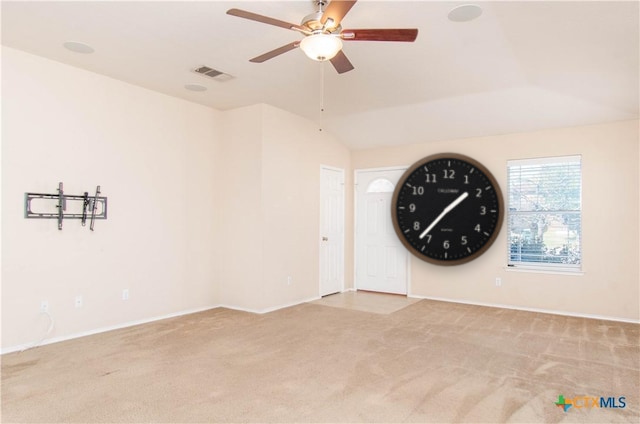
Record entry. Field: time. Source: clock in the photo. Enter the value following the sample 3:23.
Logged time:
1:37
